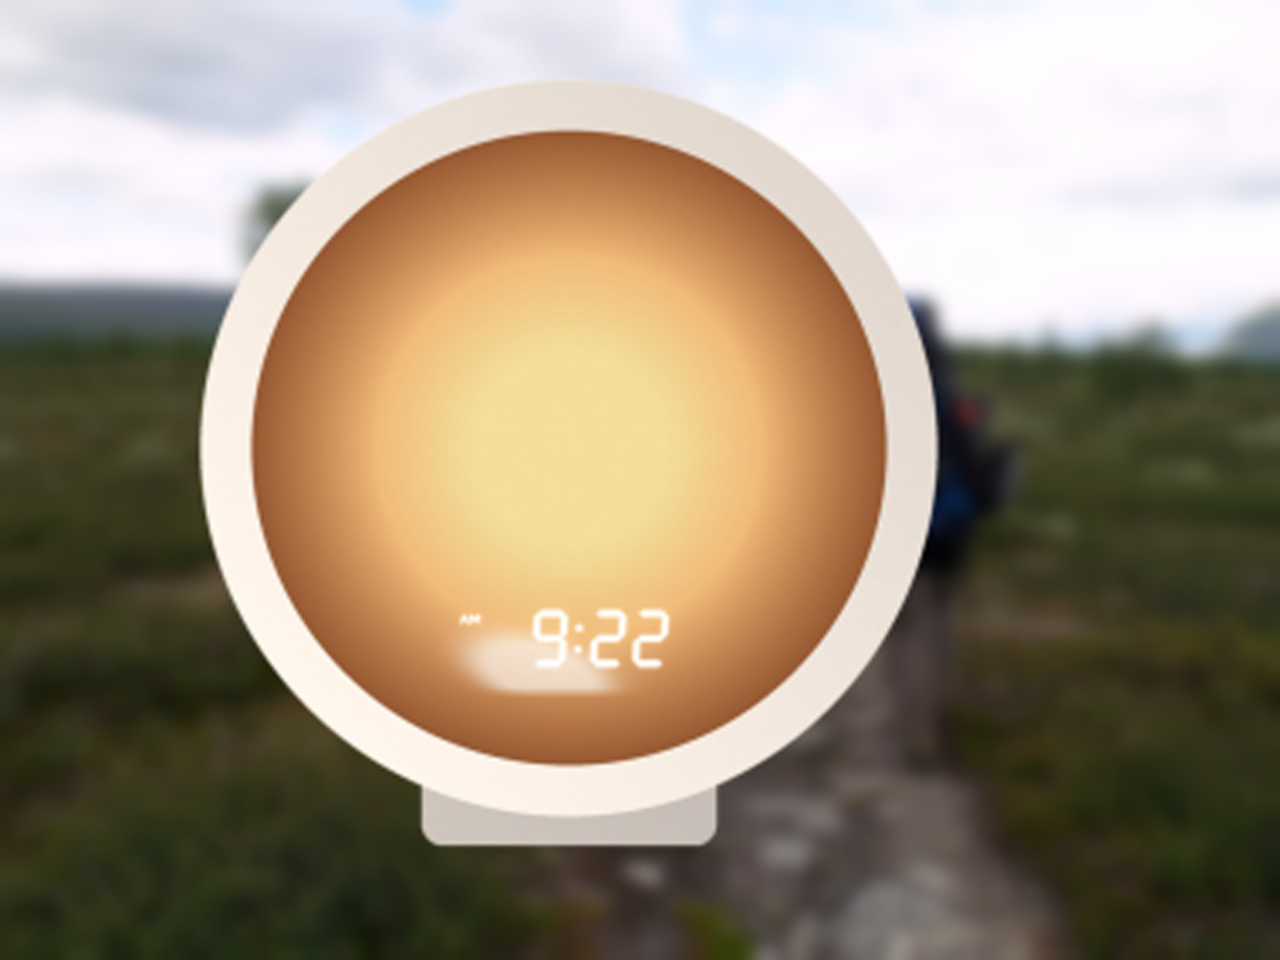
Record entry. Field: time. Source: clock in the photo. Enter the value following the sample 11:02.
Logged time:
9:22
